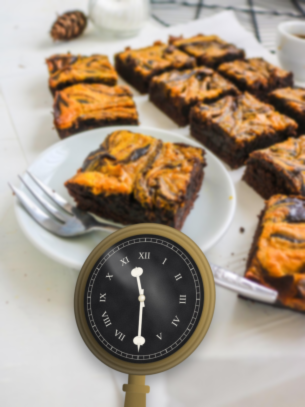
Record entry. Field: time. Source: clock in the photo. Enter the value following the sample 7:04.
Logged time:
11:30
